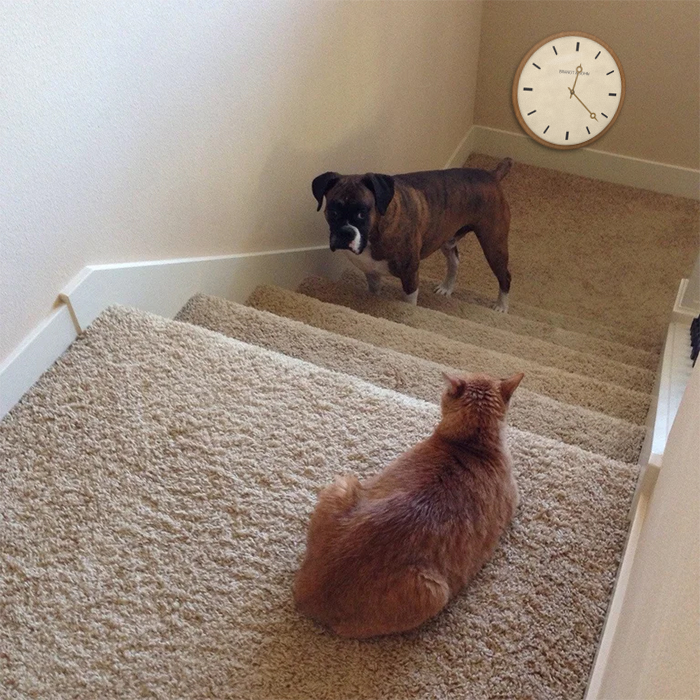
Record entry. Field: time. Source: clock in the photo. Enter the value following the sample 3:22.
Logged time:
12:22
